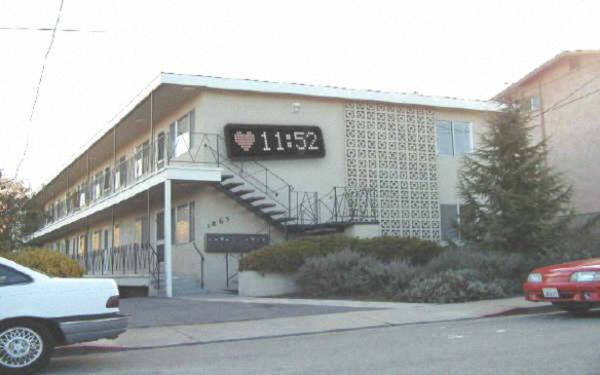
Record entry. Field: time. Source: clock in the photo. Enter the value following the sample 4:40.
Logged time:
11:52
